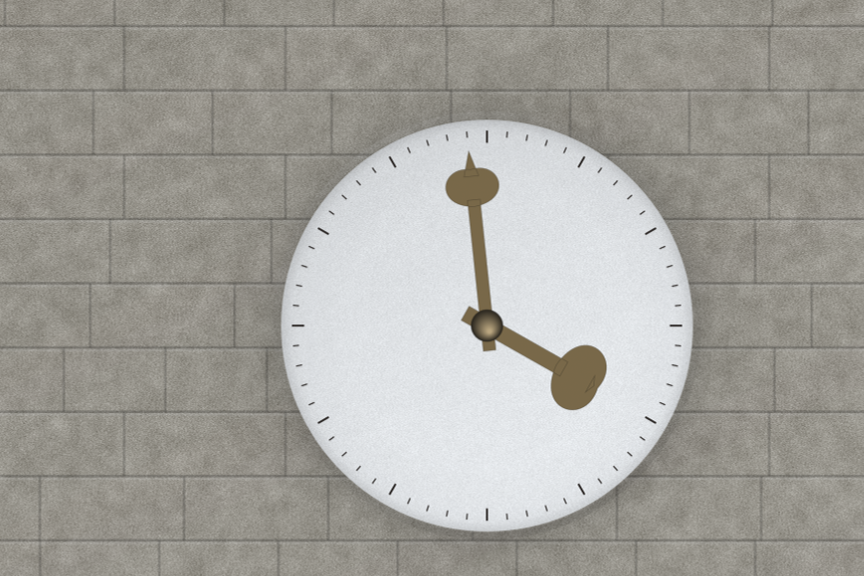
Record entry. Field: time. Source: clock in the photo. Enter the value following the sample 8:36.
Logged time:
3:59
